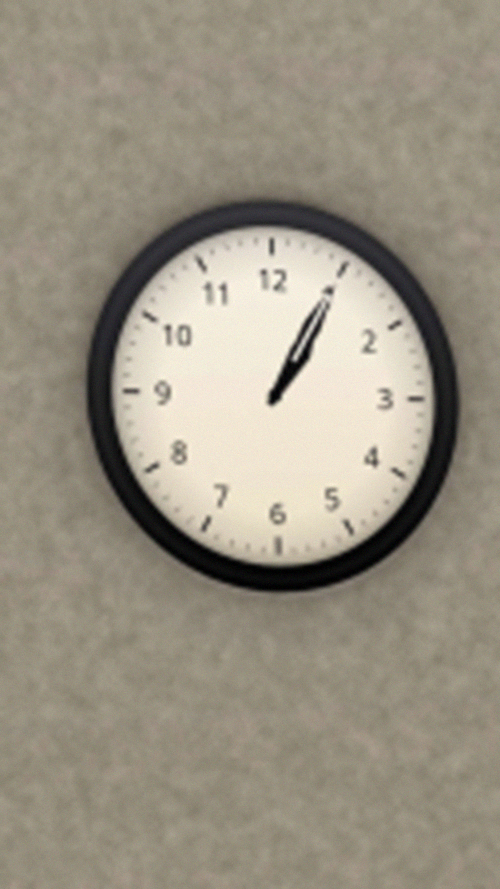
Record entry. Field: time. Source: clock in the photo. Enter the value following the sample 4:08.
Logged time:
1:05
